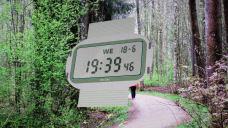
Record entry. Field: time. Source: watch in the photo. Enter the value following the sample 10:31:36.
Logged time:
19:39:46
